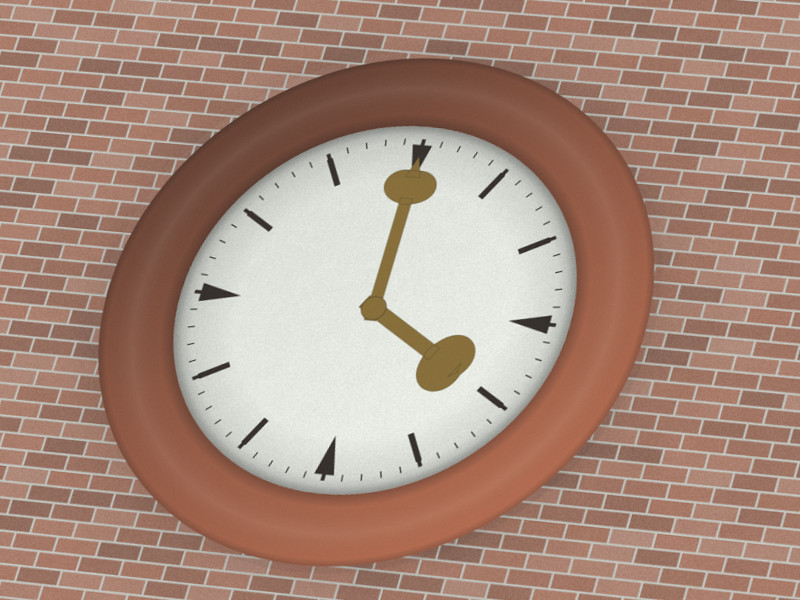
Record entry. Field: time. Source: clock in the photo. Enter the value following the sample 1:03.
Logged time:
4:00
